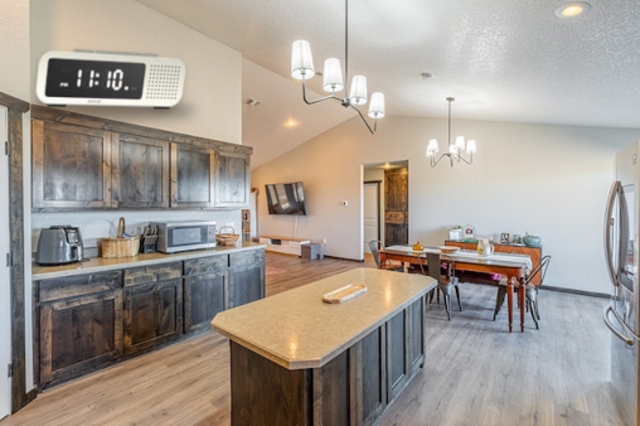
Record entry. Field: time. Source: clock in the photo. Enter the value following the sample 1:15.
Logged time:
11:10
